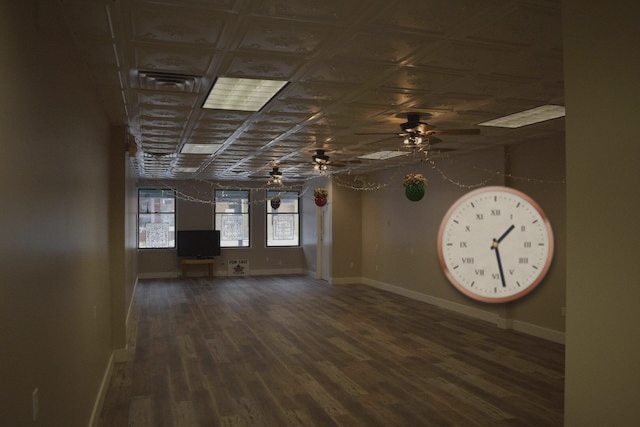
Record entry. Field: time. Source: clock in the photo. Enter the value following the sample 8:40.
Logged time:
1:28
